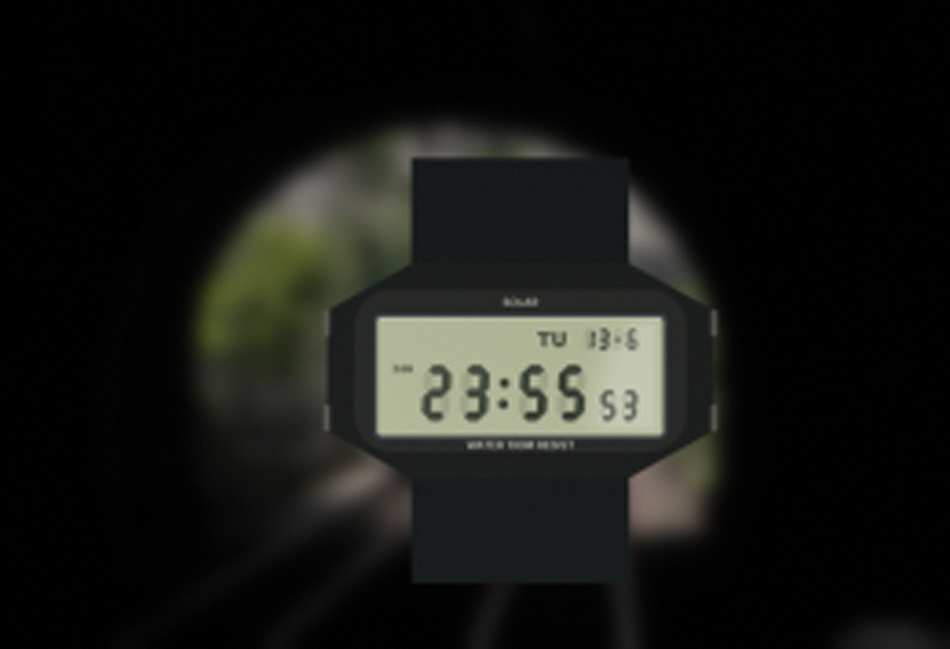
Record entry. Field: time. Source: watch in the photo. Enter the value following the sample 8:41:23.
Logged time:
23:55:53
